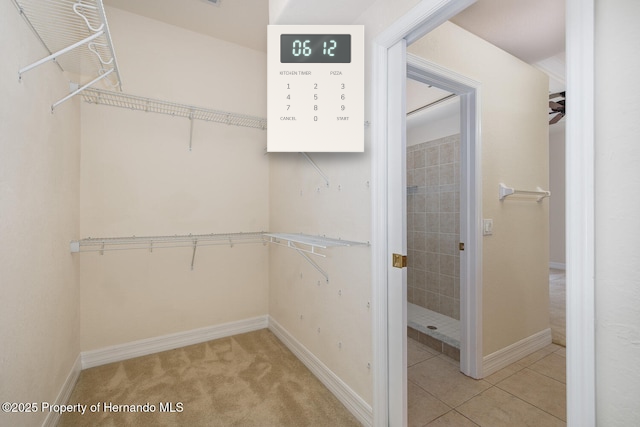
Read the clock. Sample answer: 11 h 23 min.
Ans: 6 h 12 min
